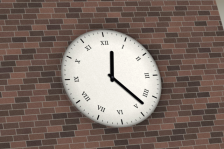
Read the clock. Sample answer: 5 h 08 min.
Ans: 12 h 23 min
